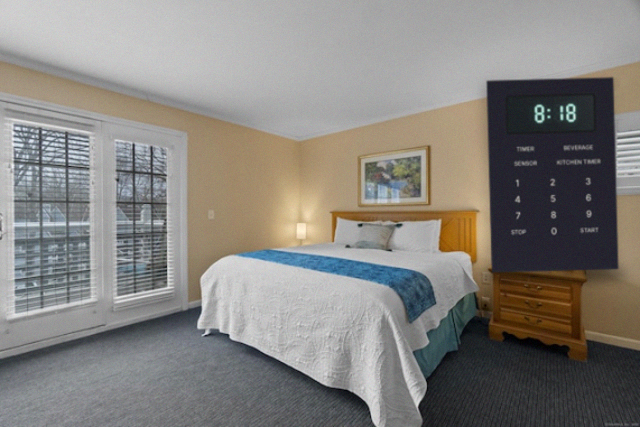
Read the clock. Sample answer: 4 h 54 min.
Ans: 8 h 18 min
